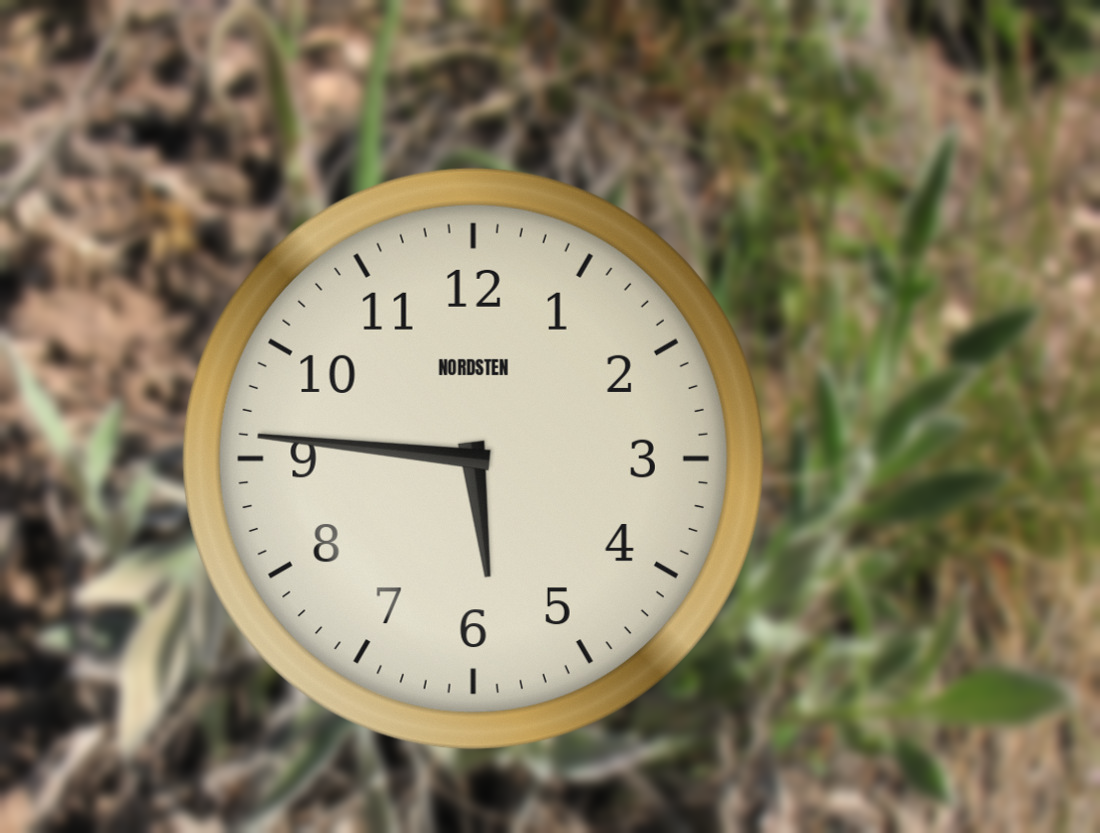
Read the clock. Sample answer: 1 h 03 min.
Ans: 5 h 46 min
